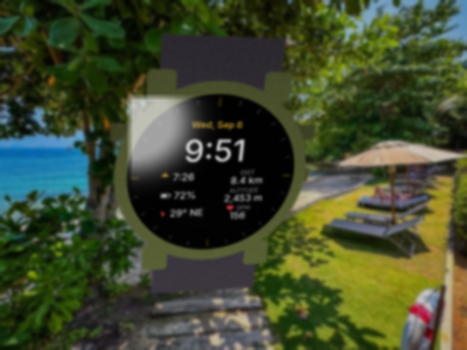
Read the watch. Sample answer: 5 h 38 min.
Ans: 9 h 51 min
